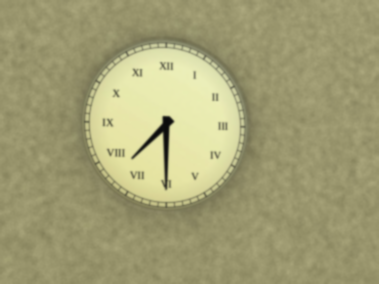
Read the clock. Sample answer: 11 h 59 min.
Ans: 7 h 30 min
